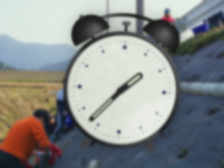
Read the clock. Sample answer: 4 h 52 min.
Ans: 1 h 37 min
